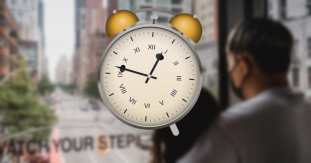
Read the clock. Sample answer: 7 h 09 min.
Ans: 12 h 47 min
